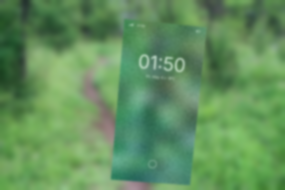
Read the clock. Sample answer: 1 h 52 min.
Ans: 1 h 50 min
